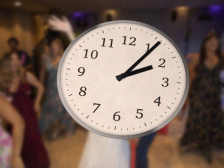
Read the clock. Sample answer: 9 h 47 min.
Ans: 2 h 06 min
